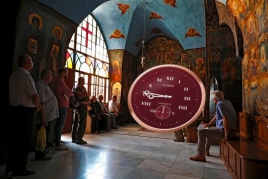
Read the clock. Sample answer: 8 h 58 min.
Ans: 8 h 46 min
